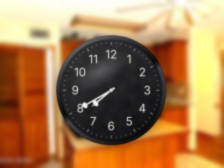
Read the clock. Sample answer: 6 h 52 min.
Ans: 7 h 40 min
